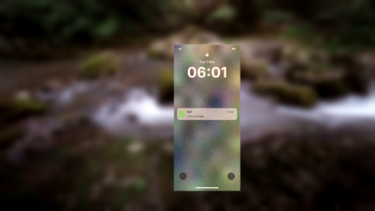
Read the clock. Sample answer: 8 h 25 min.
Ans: 6 h 01 min
